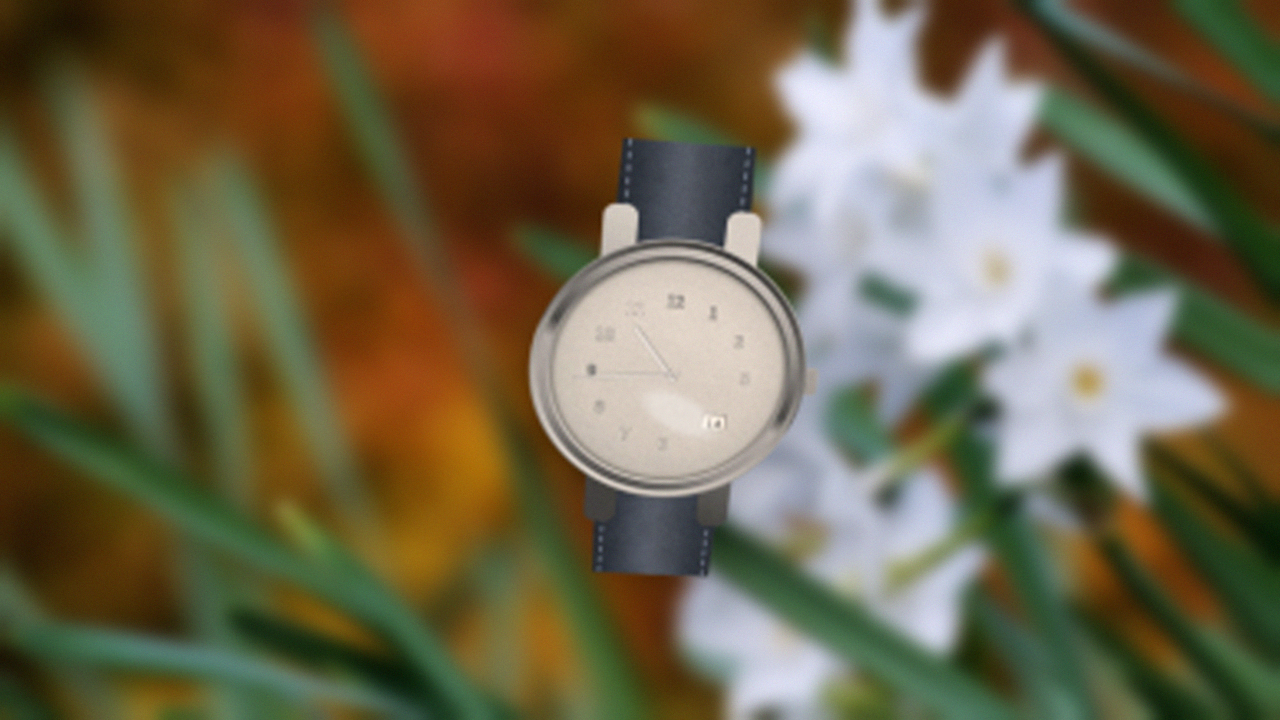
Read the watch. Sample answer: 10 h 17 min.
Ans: 10 h 44 min
